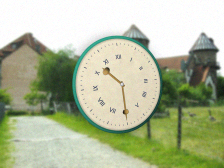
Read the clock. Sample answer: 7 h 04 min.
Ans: 10 h 30 min
